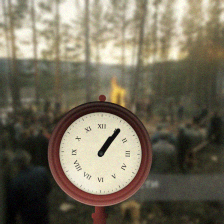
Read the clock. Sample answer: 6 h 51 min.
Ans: 1 h 06 min
